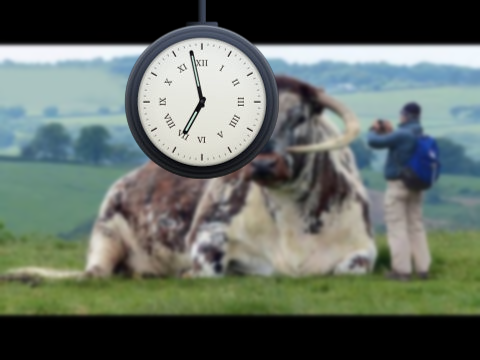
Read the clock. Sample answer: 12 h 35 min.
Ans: 6 h 58 min
